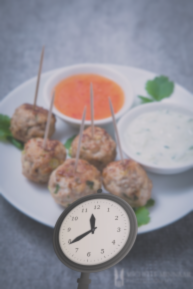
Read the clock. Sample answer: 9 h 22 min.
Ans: 11 h 39 min
